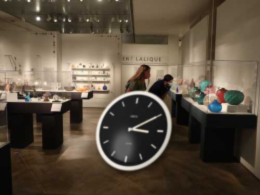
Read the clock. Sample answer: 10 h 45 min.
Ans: 3 h 10 min
